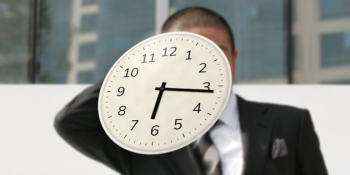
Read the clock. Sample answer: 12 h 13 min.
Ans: 6 h 16 min
